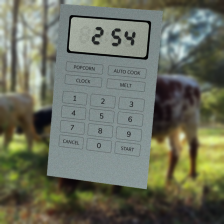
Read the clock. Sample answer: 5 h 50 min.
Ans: 2 h 54 min
